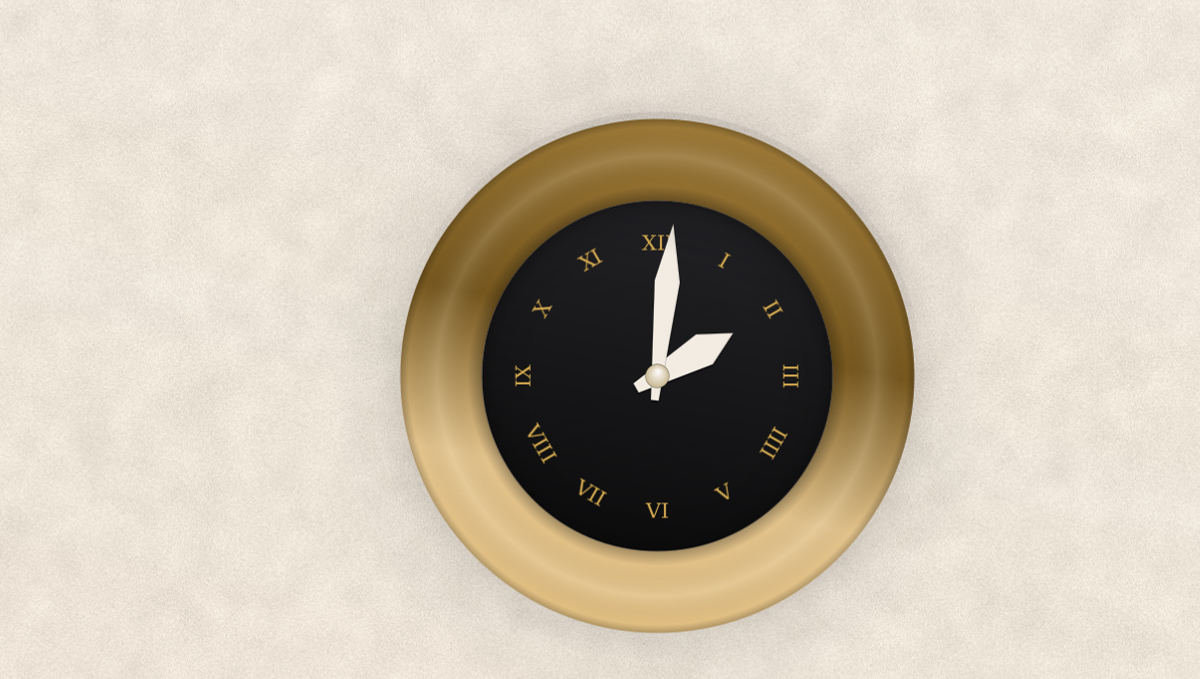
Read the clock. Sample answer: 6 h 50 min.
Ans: 2 h 01 min
